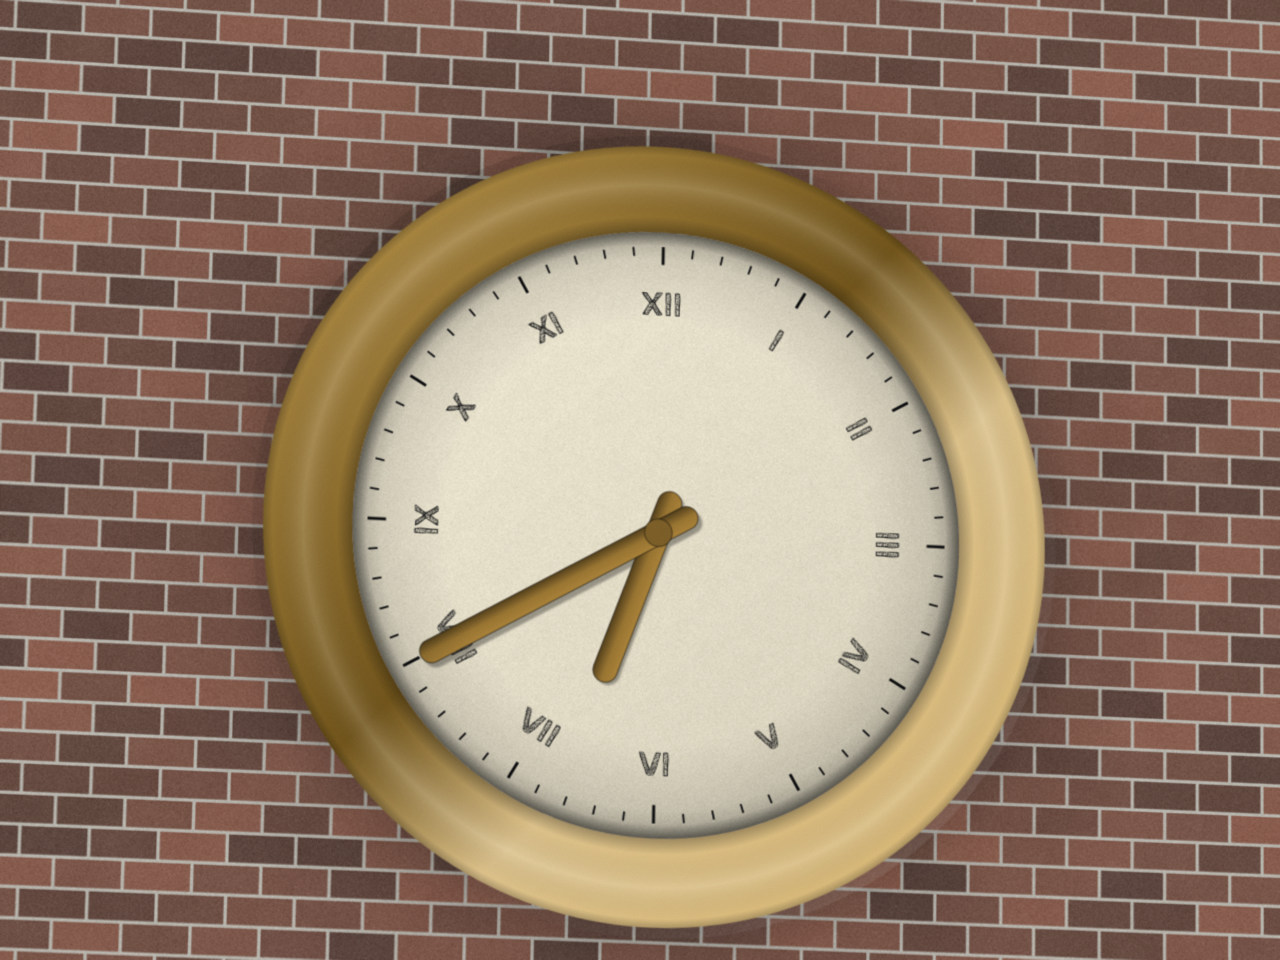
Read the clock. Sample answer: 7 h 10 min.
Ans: 6 h 40 min
